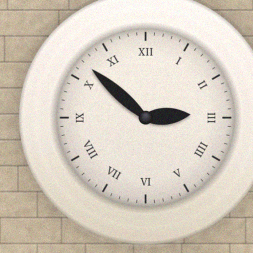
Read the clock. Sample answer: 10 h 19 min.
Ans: 2 h 52 min
